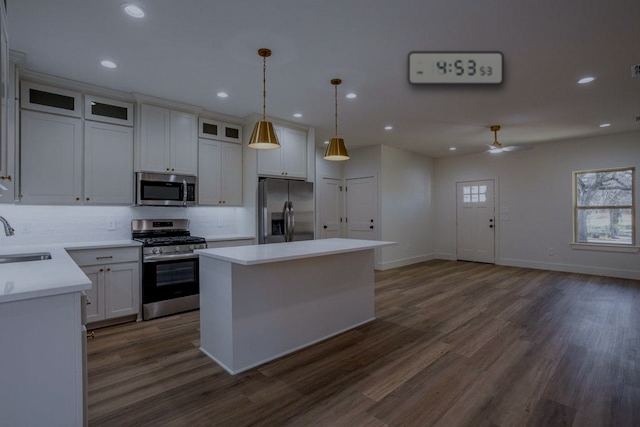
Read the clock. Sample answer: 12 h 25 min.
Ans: 4 h 53 min
